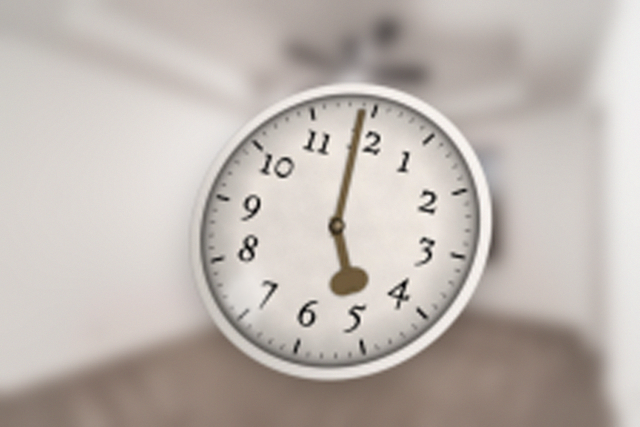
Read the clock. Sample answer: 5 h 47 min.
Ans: 4 h 59 min
